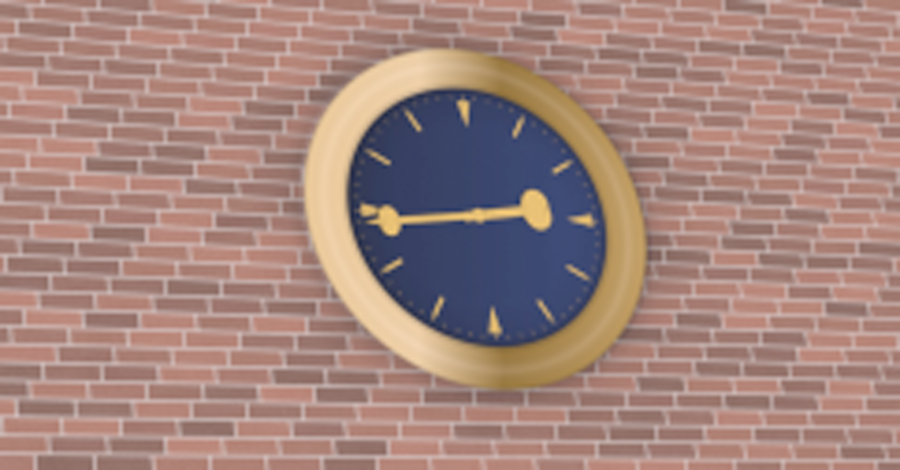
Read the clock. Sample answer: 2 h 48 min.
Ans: 2 h 44 min
